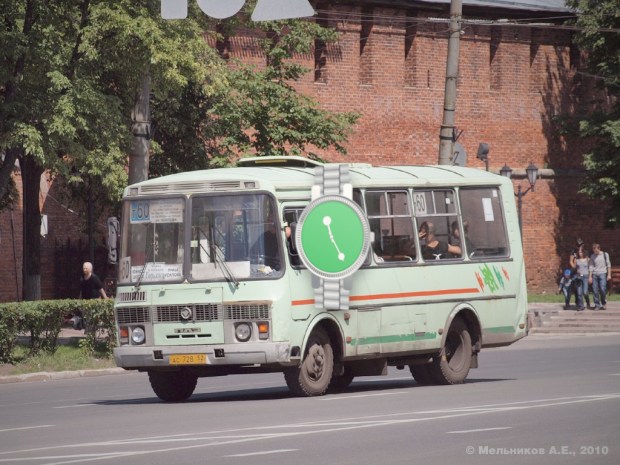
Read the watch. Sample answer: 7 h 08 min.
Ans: 11 h 25 min
